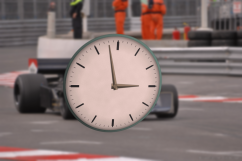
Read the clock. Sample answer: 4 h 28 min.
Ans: 2 h 58 min
